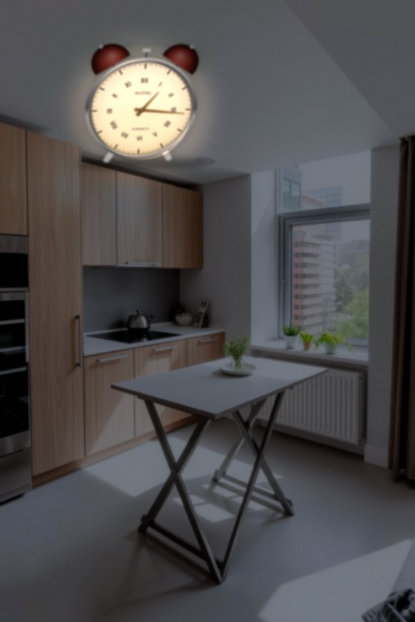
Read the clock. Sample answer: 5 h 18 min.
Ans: 1 h 16 min
